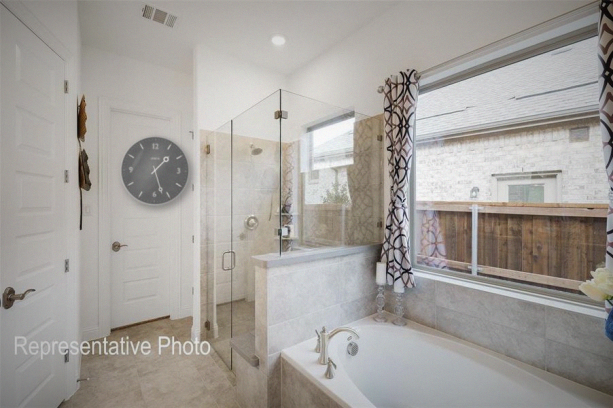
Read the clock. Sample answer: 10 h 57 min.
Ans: 1 h 27 min
